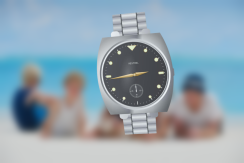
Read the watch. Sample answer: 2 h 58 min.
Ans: 2 h 44 min
